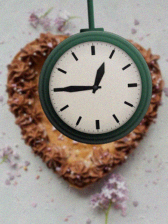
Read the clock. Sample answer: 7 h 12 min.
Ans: 12 h 45 min
